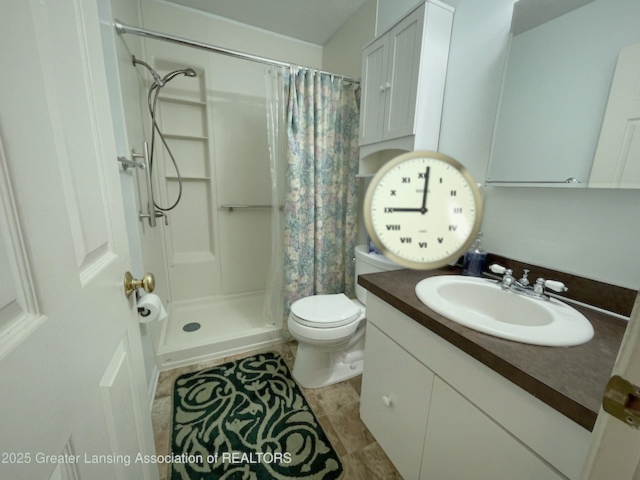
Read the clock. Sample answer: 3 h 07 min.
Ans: 9 h 01 min
